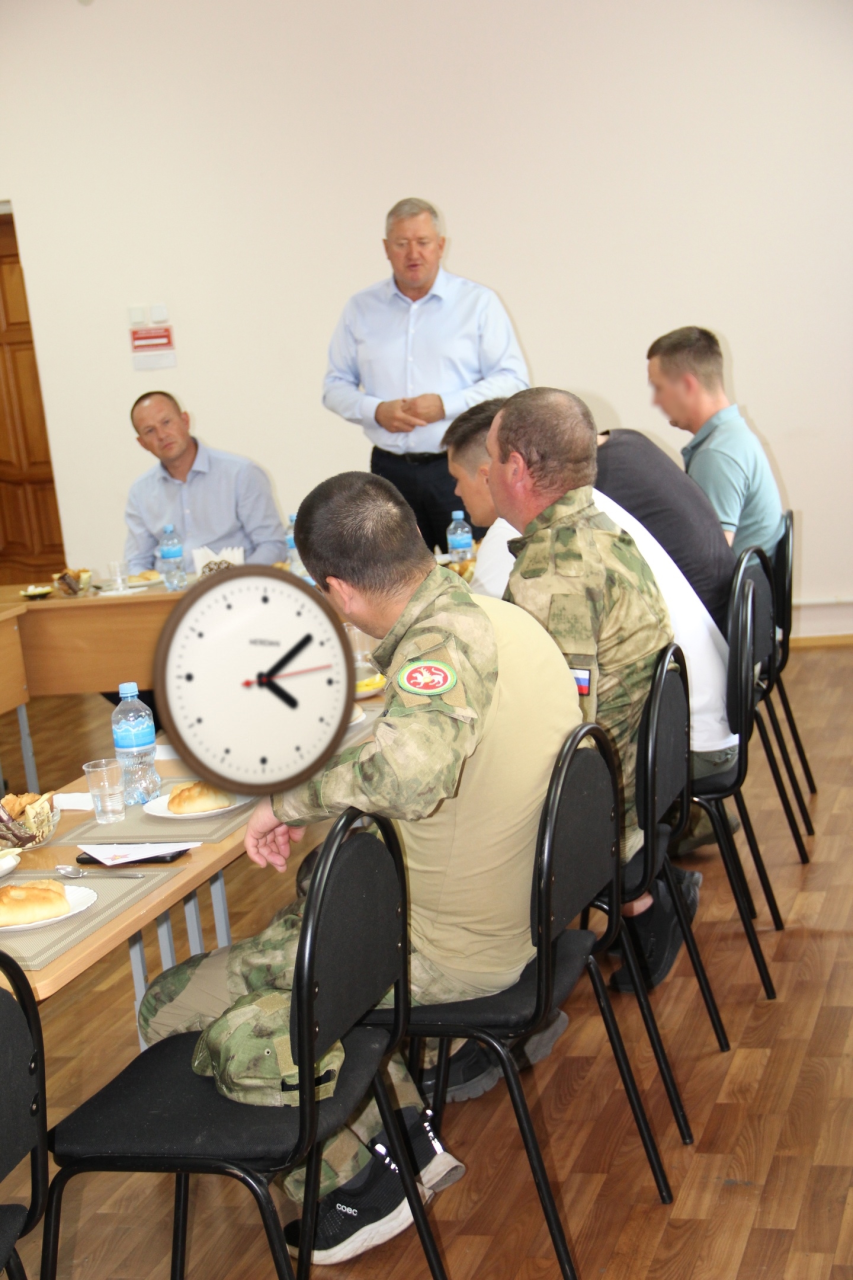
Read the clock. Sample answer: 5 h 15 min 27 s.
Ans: 4 h 08 min 13 s
